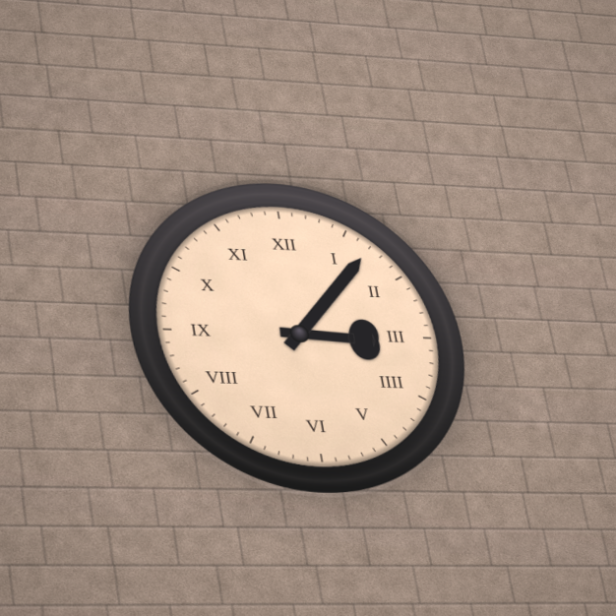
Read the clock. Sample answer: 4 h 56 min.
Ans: 3 h 07 min
